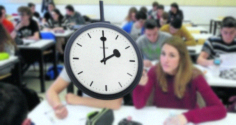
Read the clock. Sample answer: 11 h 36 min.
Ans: 2 h 00 min
